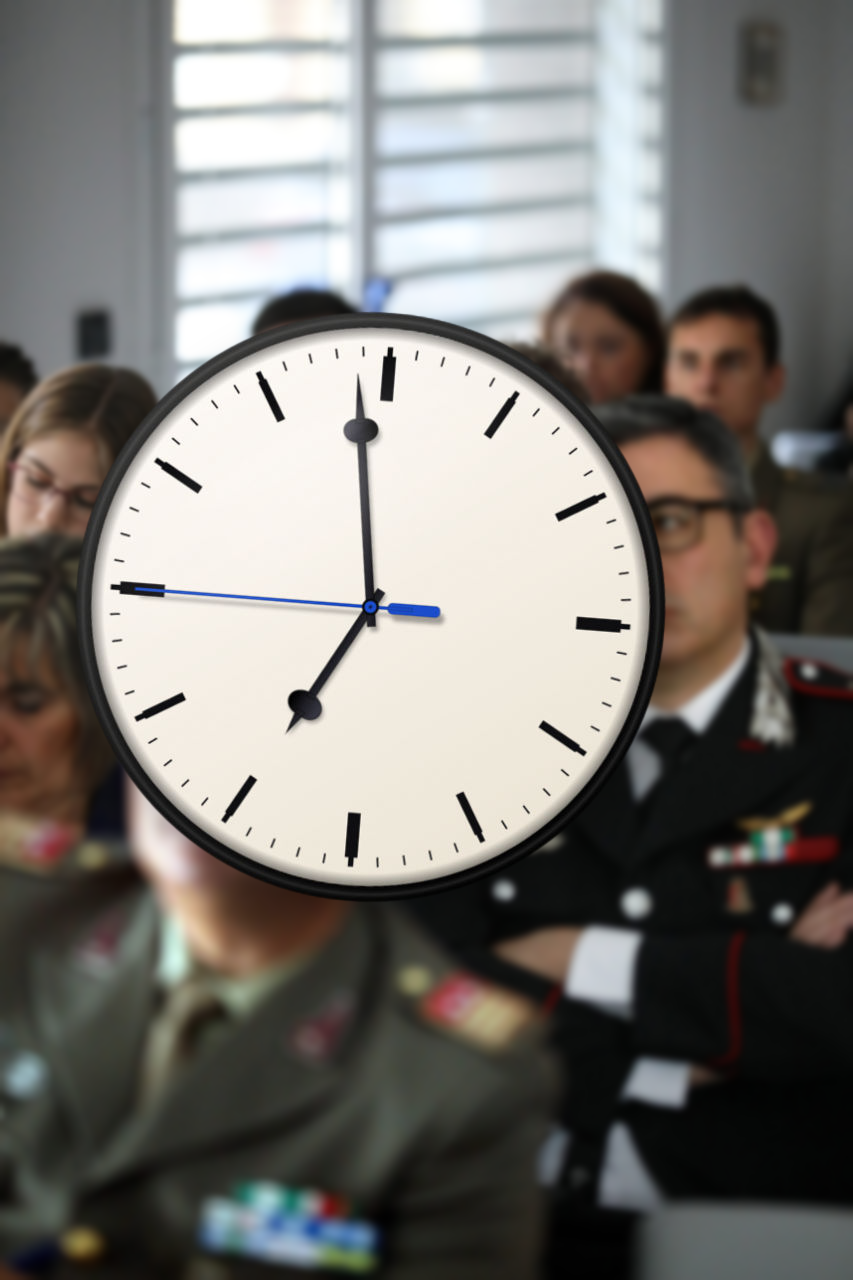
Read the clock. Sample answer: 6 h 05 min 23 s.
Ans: 6 h 58 min 45 s
